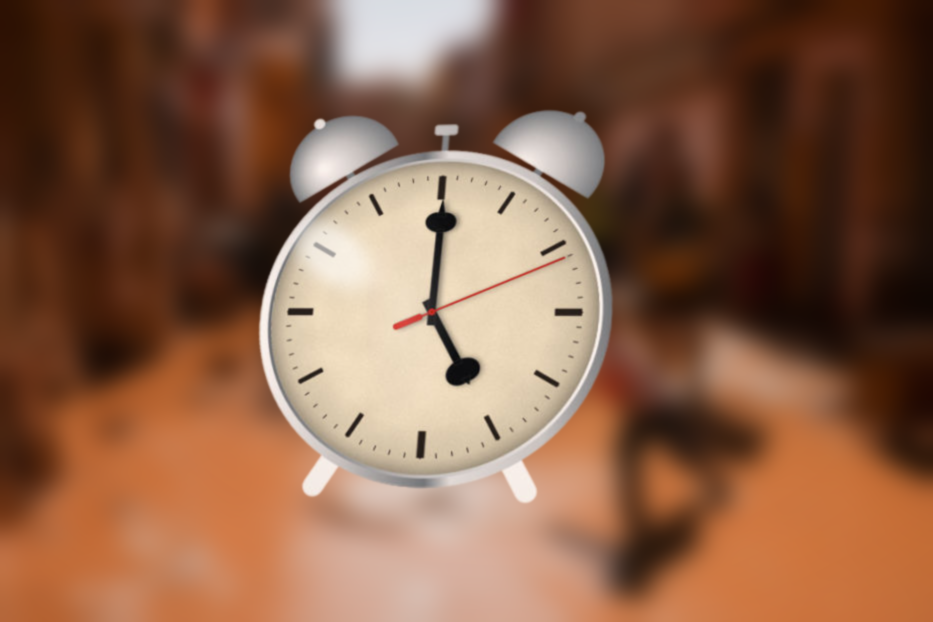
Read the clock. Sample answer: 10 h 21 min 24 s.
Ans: 5 h 00 min 11 s
